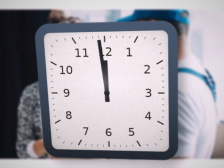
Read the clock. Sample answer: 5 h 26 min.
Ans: 11 h 59 min
